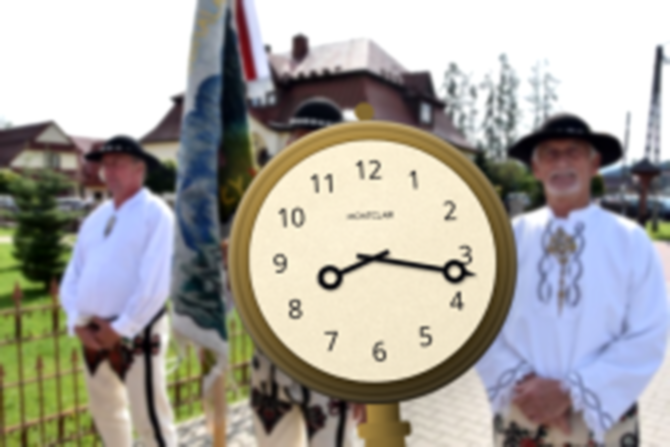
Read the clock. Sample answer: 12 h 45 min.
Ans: 8 h 17 min
